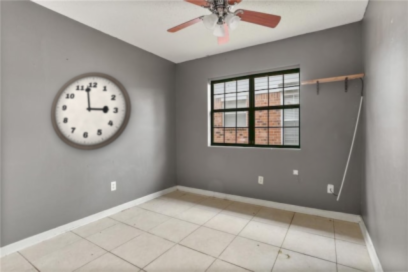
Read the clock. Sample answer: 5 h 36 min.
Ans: 2 h 58 min
